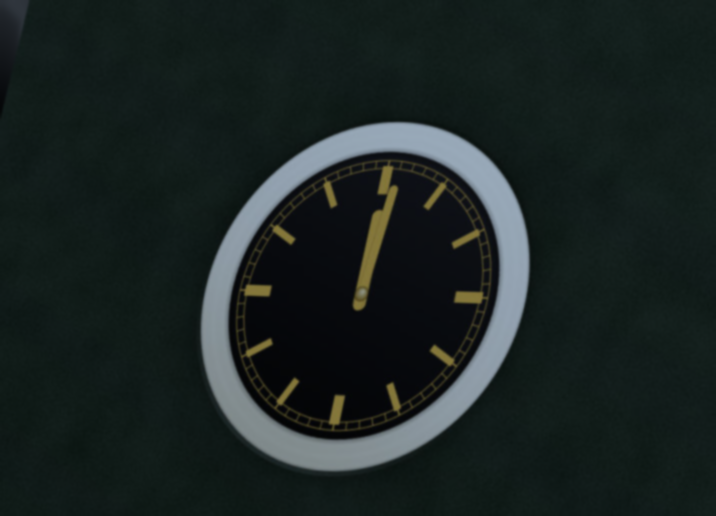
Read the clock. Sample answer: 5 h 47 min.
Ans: 12 h 01 min
